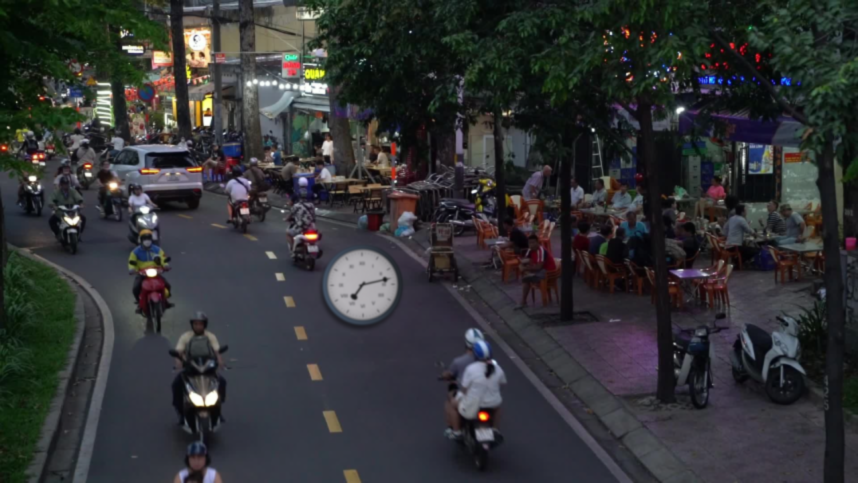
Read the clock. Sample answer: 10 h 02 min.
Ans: 7 h 13 min
